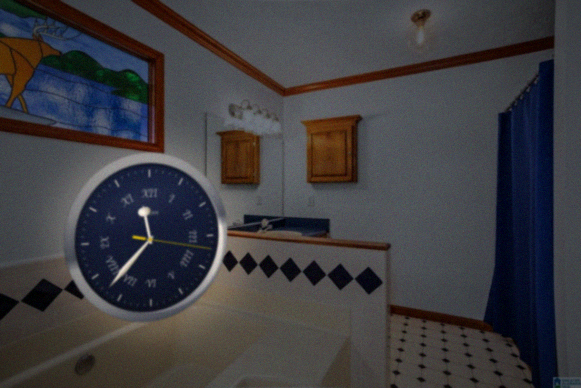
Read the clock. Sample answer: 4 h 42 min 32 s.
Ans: 11 h 37 min 17 s
